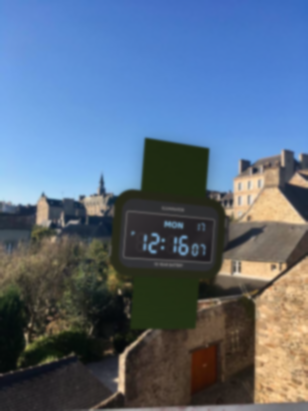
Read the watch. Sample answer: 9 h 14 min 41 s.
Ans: 12 h 16 min 07 s
